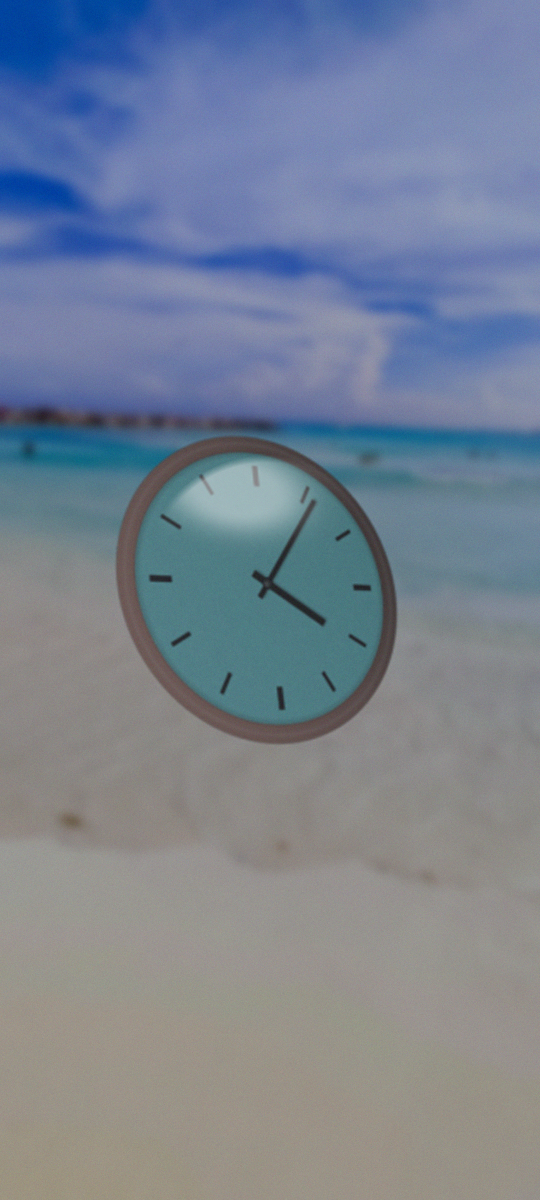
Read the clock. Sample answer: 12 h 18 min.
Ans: 4 h 06 min
